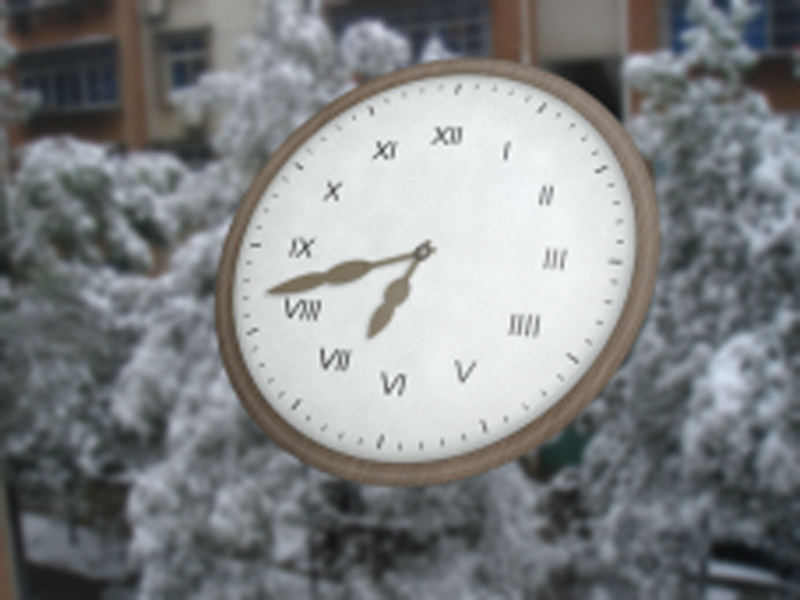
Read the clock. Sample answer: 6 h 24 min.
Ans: 6 h 42 min
